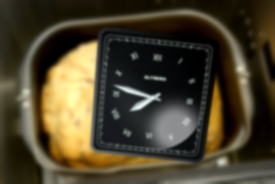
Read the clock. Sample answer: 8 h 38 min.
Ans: 7 h 47 min
